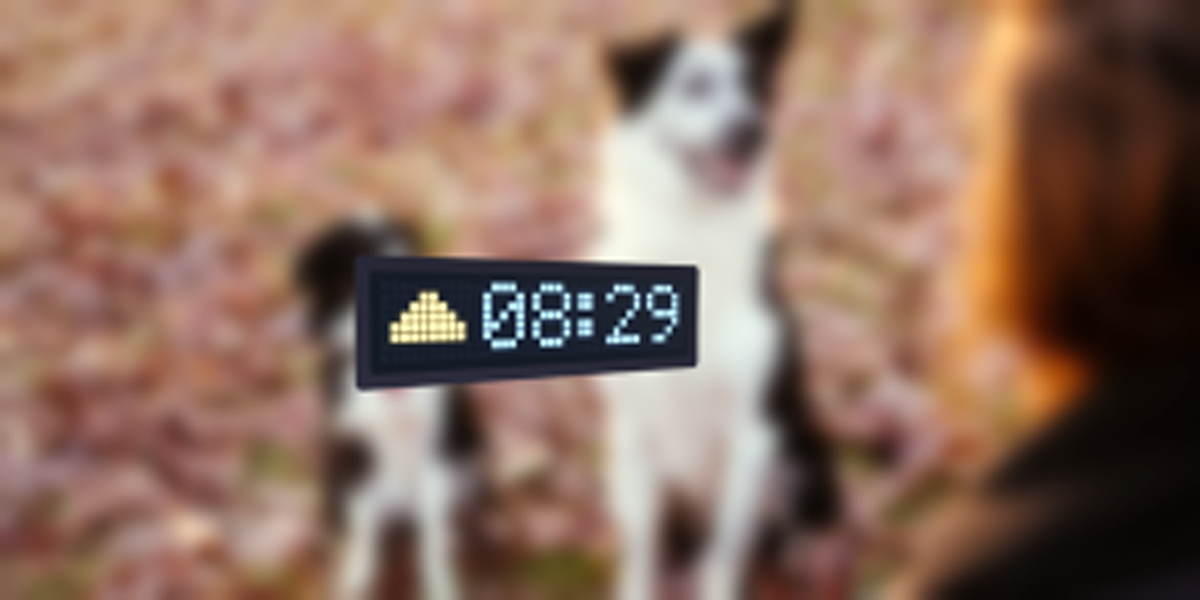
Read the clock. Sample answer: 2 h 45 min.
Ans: 8 h 29 min
